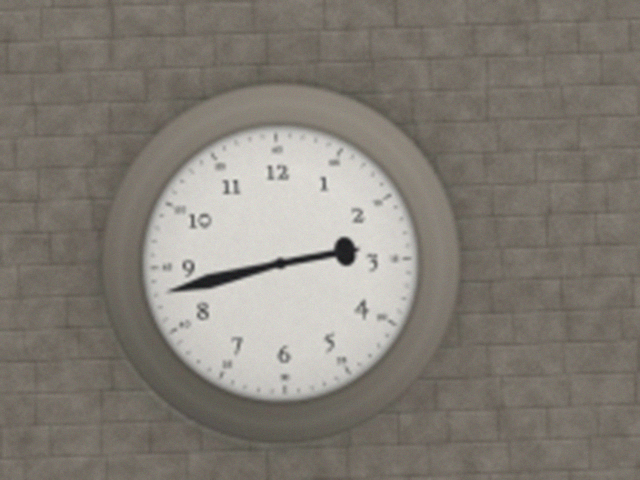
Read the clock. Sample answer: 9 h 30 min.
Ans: 2 h 43 min
